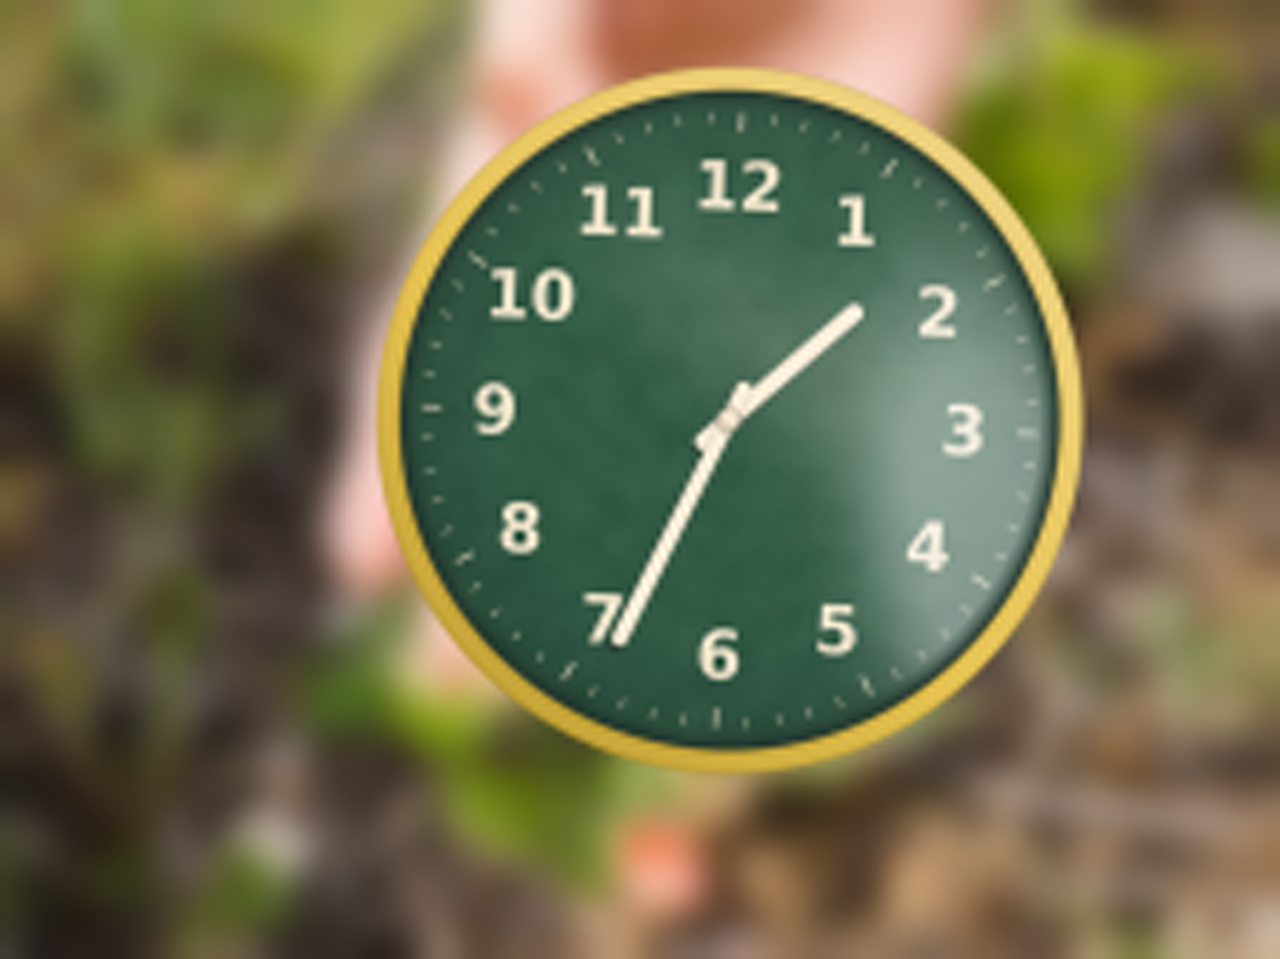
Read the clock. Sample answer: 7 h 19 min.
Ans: 1 h 34 min
